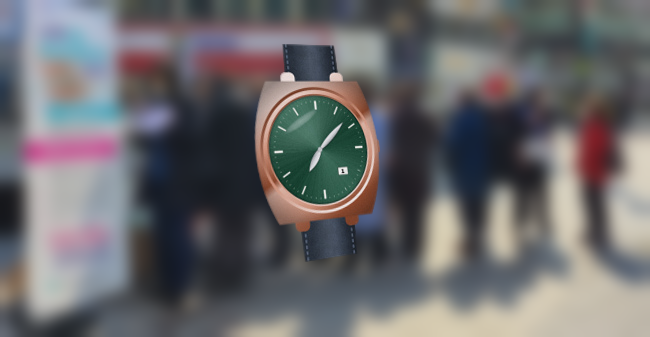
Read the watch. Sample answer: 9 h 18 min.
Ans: 7 h 08 min
